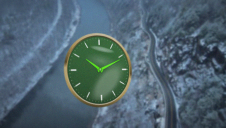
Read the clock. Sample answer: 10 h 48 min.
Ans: 10 h 11 min
